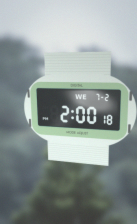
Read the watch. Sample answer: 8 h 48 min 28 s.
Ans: 2 h 00 min 18 s
